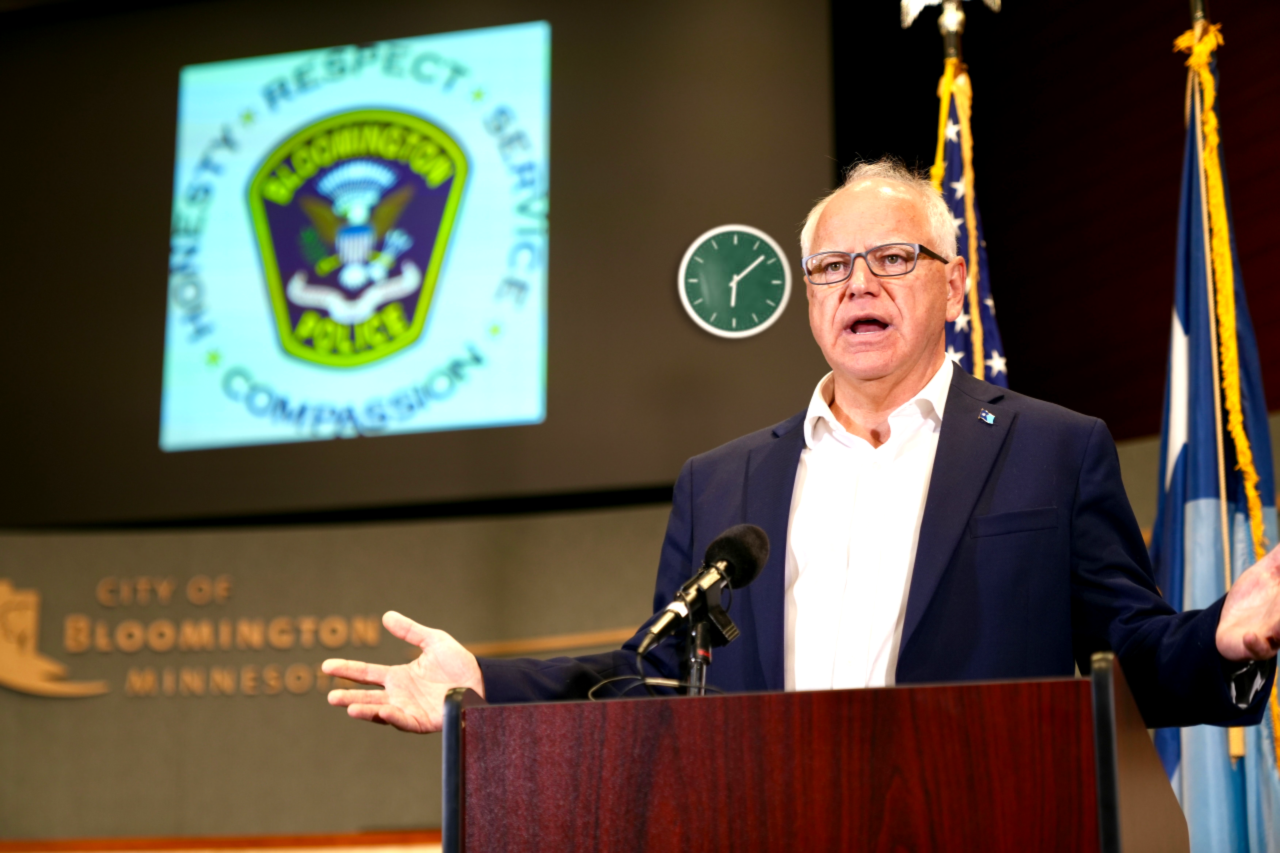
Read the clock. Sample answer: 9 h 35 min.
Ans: 6 h 08 min
